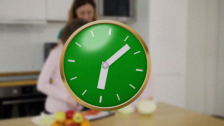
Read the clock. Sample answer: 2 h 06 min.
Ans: 6 h 07 min
